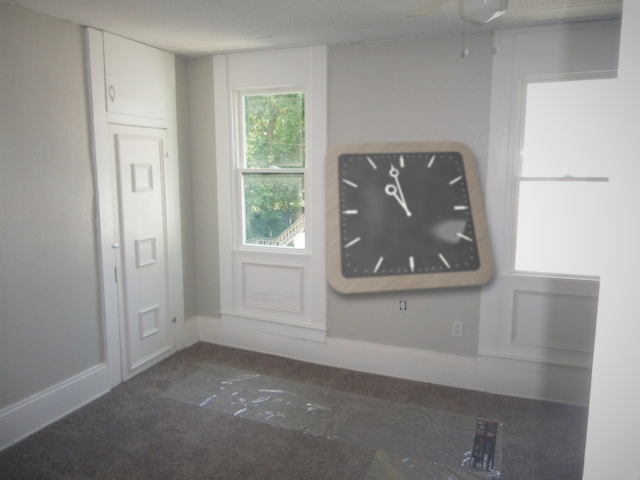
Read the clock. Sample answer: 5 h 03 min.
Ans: 10 h 58 min
